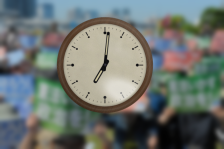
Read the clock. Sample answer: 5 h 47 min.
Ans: 7 h 01 min
